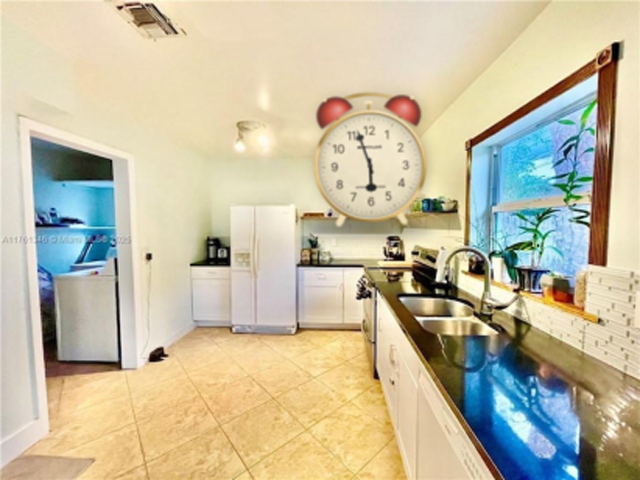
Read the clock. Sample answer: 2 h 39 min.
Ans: 5 h 57 min
